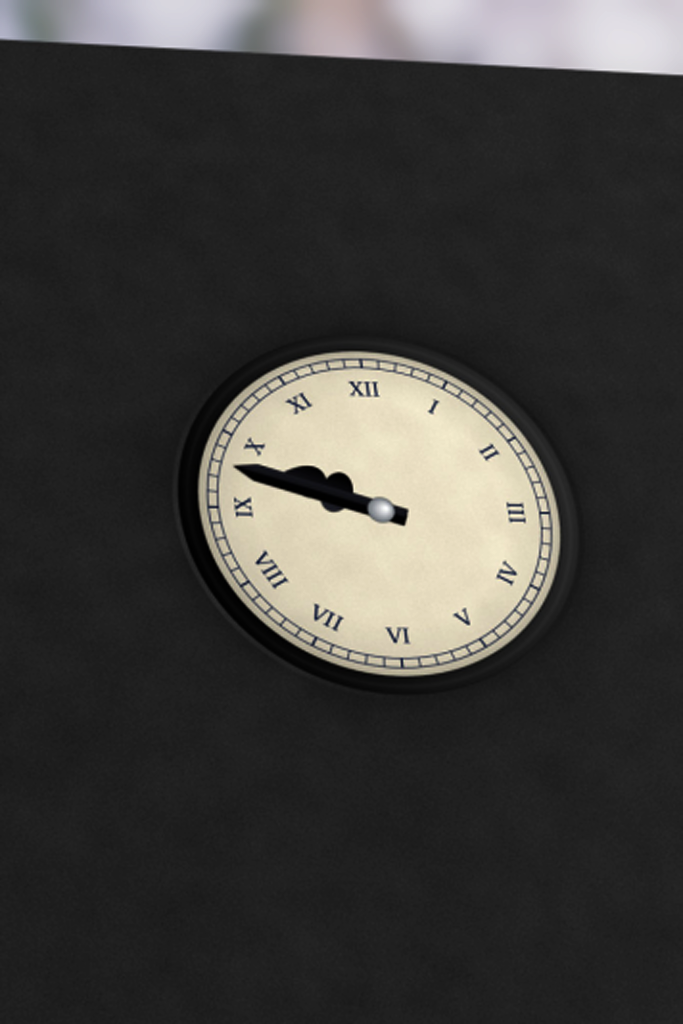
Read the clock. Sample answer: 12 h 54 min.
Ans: 9 h 48 min
